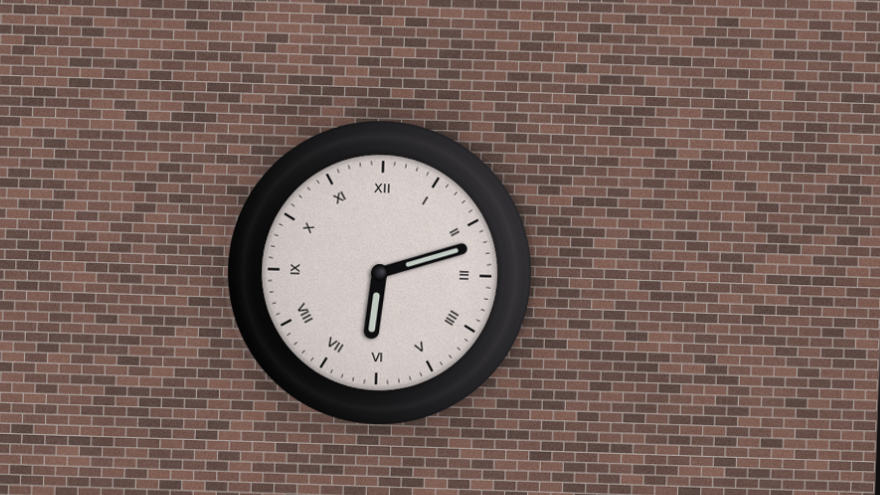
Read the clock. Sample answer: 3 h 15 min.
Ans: 6 h 12 min
